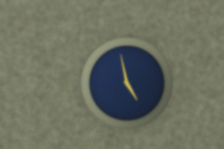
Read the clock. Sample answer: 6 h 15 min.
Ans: 4 h 58 min
